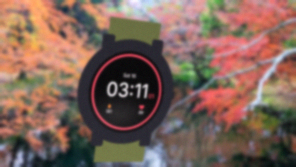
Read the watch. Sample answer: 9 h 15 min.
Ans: 3 h 11 min
